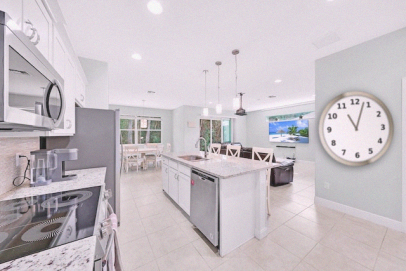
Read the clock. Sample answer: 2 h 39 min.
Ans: 11 h 03 min
